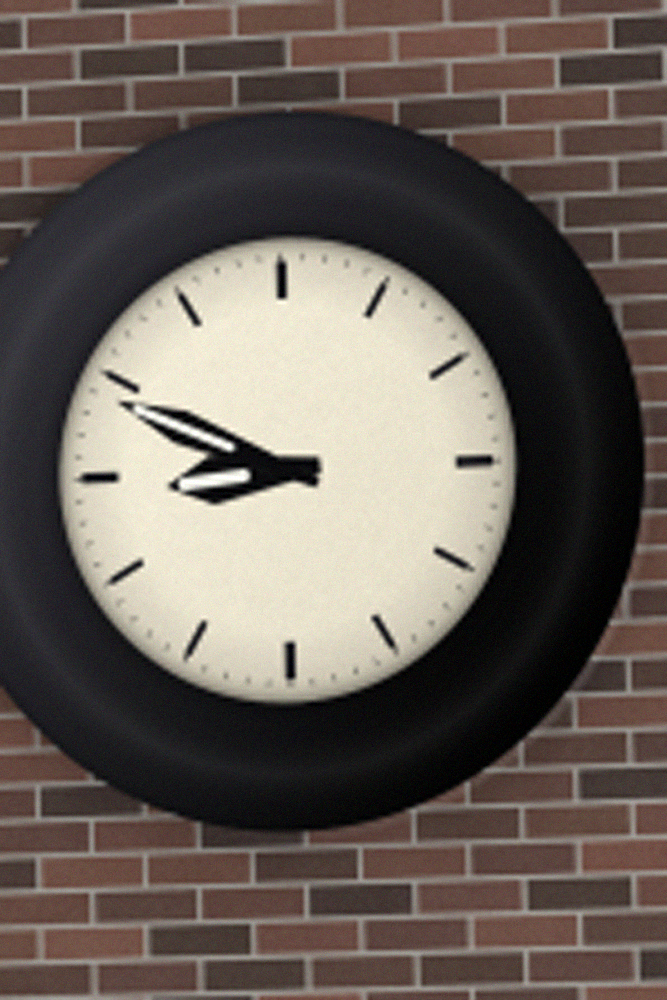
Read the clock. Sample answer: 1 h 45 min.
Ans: 8 h 49 min
